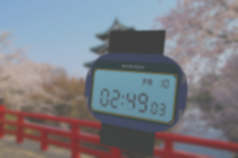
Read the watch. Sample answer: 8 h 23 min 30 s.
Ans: 2 h 49 min 03 s
